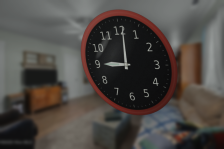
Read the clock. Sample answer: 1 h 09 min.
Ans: 9 h 01 min
